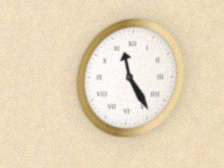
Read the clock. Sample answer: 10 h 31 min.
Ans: 11 h 24 min
